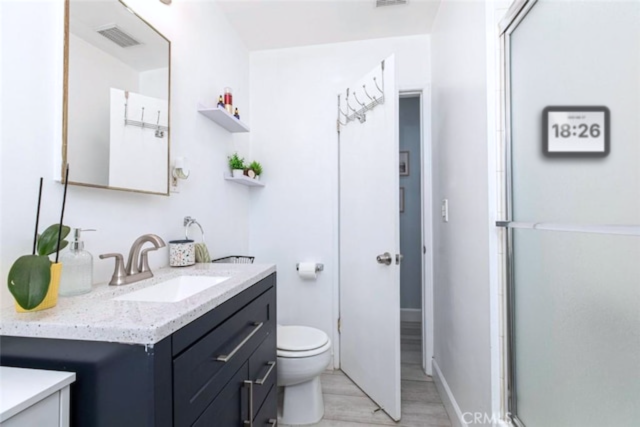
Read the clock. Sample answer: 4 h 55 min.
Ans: 18 h 26 min
